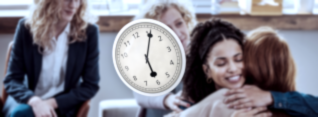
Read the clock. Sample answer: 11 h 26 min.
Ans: 6 h 06 min
